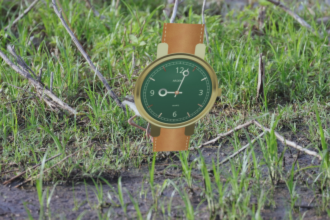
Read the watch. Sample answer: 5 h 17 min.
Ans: 9 h 03 min
